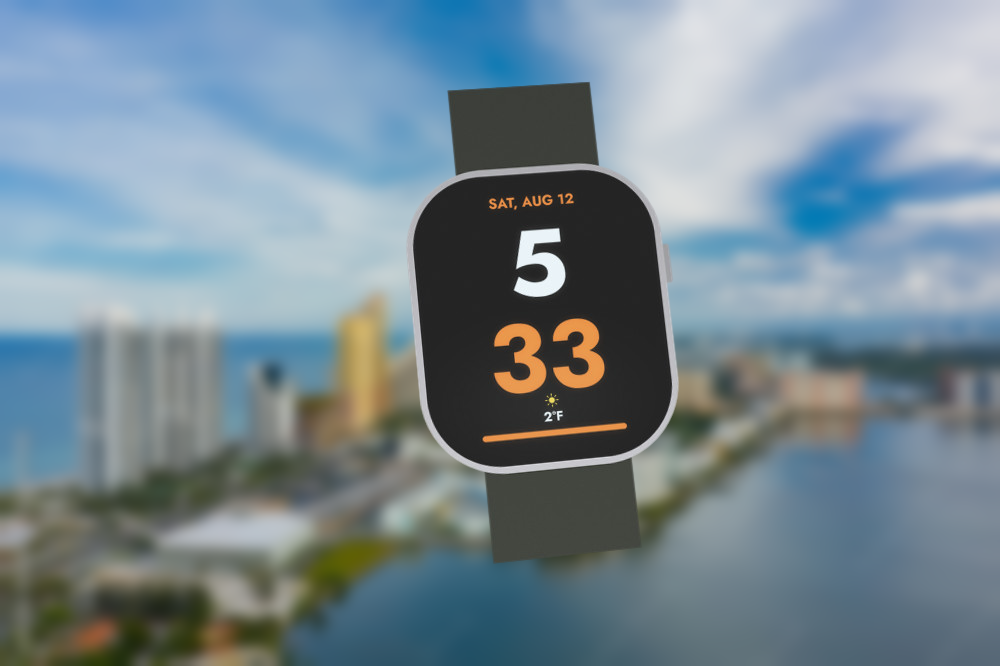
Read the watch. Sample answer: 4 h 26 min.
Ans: 5 h 33 min
